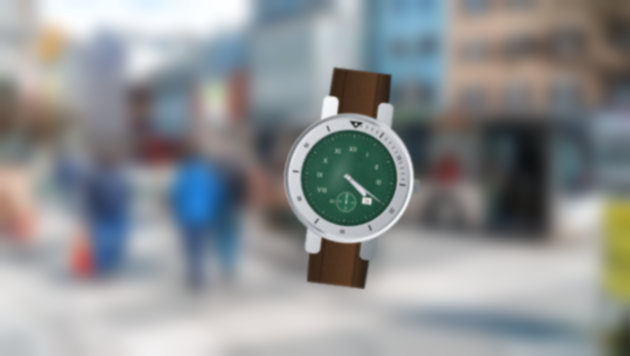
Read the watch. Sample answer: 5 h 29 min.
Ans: 4 h 20 min
